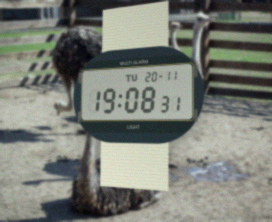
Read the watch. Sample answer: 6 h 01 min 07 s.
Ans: 19 h 08 min 31 s
